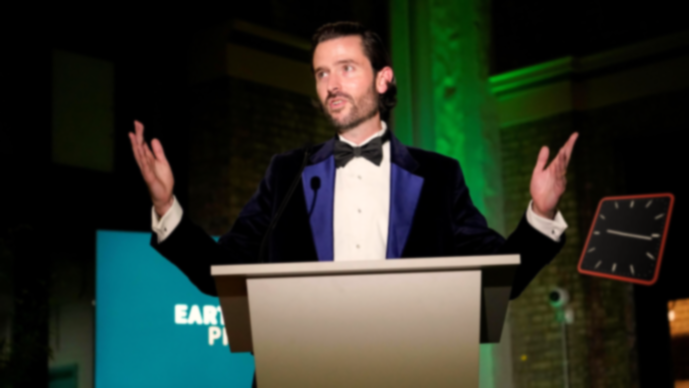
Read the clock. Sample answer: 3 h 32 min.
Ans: 9 h 16 min
